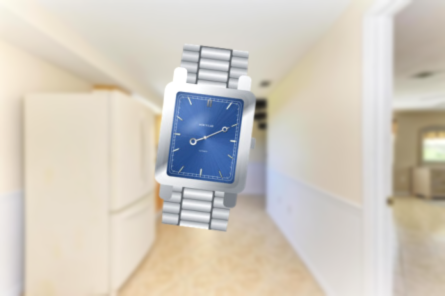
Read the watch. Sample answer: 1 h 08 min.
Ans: 8 h 10 min
